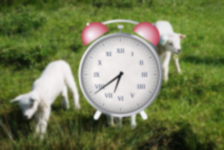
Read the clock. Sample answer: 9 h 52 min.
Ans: 6 h 39 min
